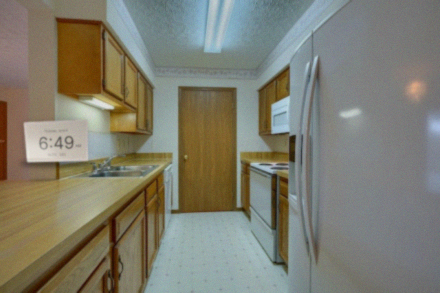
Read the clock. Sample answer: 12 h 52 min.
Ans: 6 h 49 min
